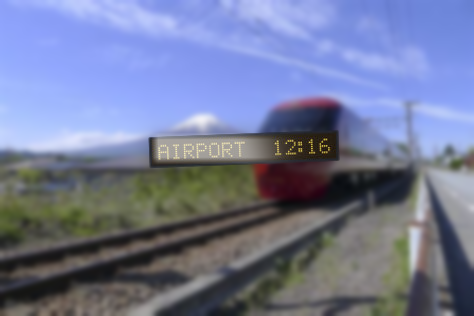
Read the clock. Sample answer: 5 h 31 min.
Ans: 12 h 16 min
